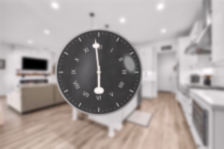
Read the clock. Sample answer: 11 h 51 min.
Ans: 5 h 59 min
